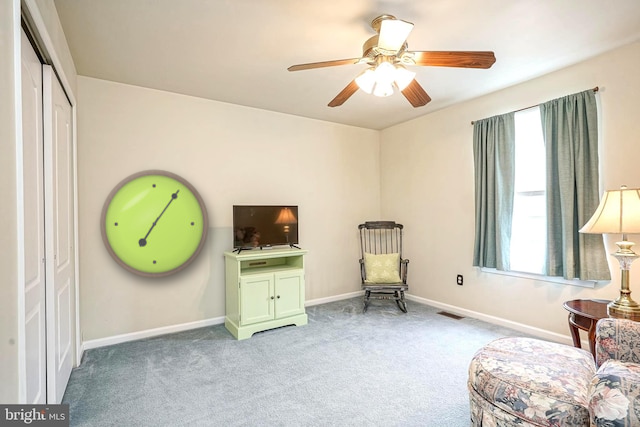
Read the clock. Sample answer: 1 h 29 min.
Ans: 7 h 06 min
